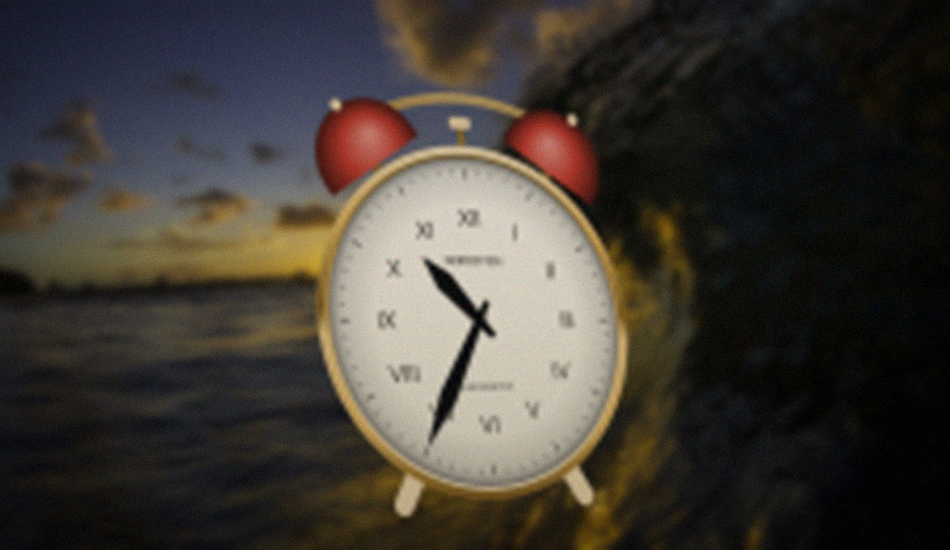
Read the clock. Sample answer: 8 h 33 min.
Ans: 10 h 35 min
